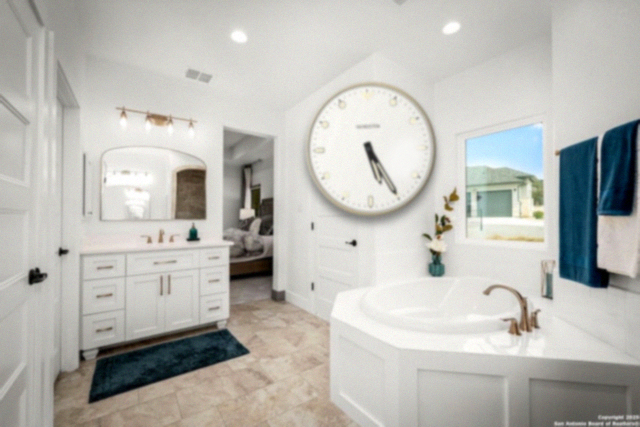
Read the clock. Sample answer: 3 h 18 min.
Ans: 5 h 25 min
